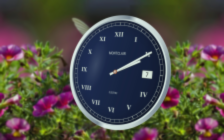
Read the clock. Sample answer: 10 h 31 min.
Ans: 2 h 10 min
